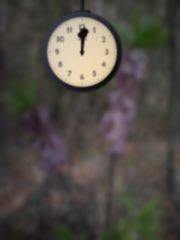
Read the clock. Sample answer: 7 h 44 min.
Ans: 12 h 01 min
